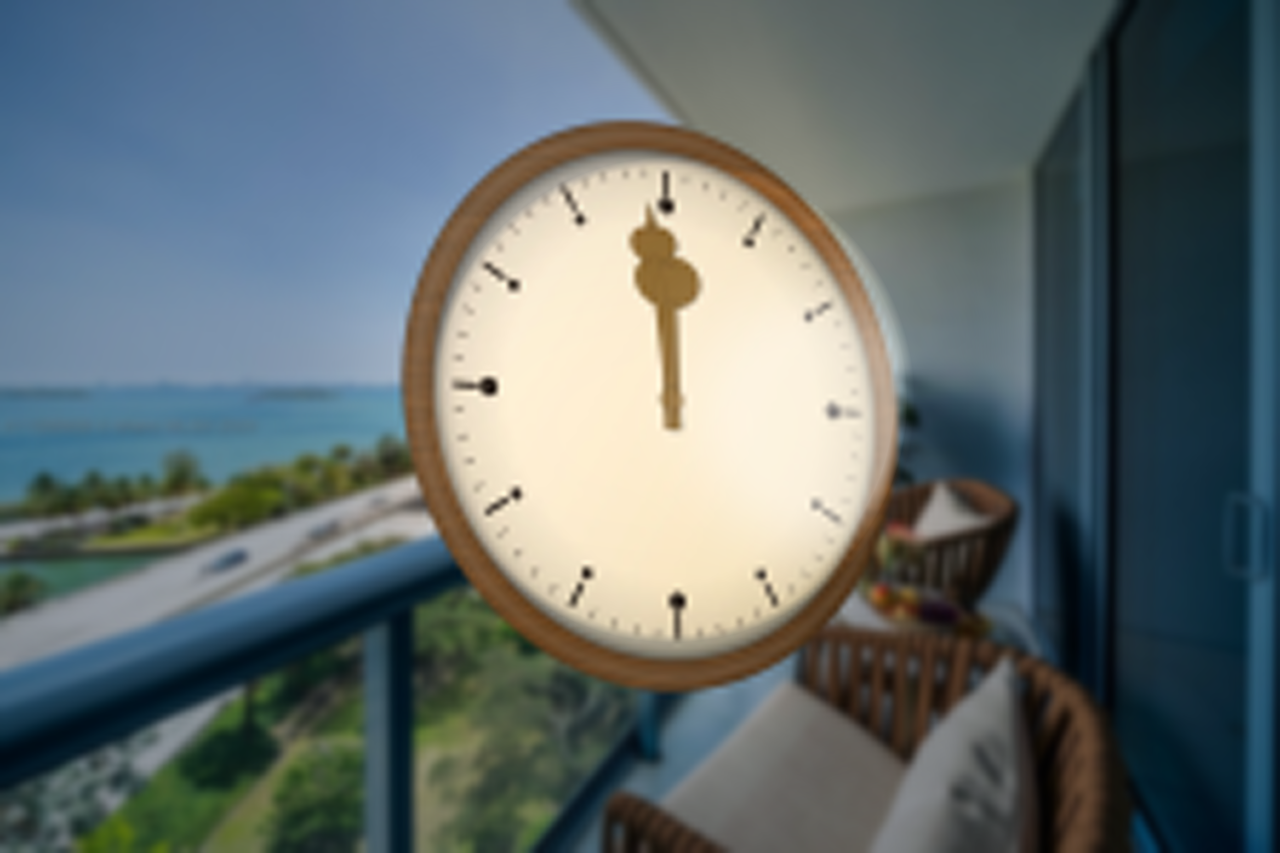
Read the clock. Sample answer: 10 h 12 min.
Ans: 11 h 59 min
